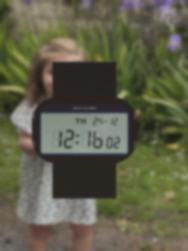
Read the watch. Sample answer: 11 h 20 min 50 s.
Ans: 12 h 16 min 02 s
